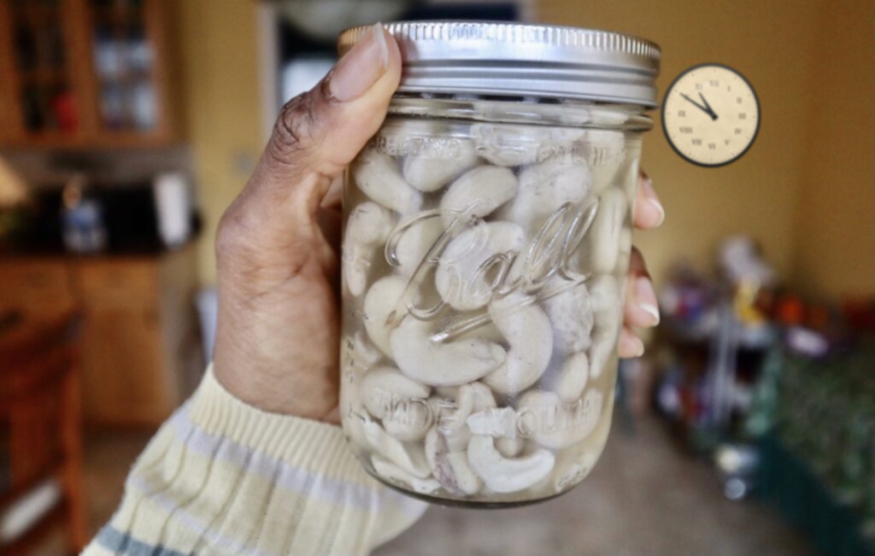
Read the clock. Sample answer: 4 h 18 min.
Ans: 10 h 50 min
